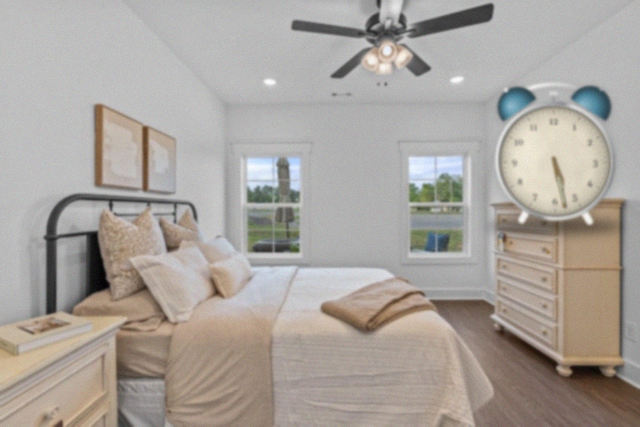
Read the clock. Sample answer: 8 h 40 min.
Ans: 5 h 28 min
